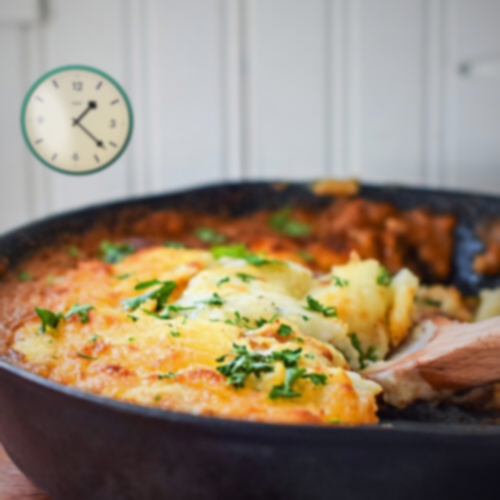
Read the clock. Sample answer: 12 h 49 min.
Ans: 1 h 22 min
